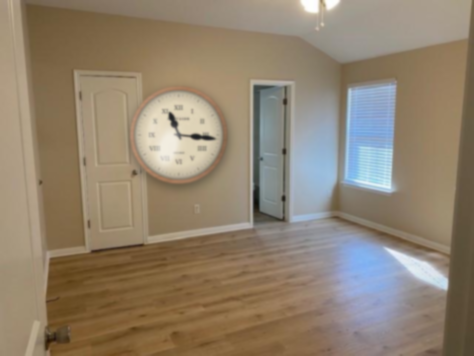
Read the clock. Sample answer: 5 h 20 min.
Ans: 11 h 16 min
